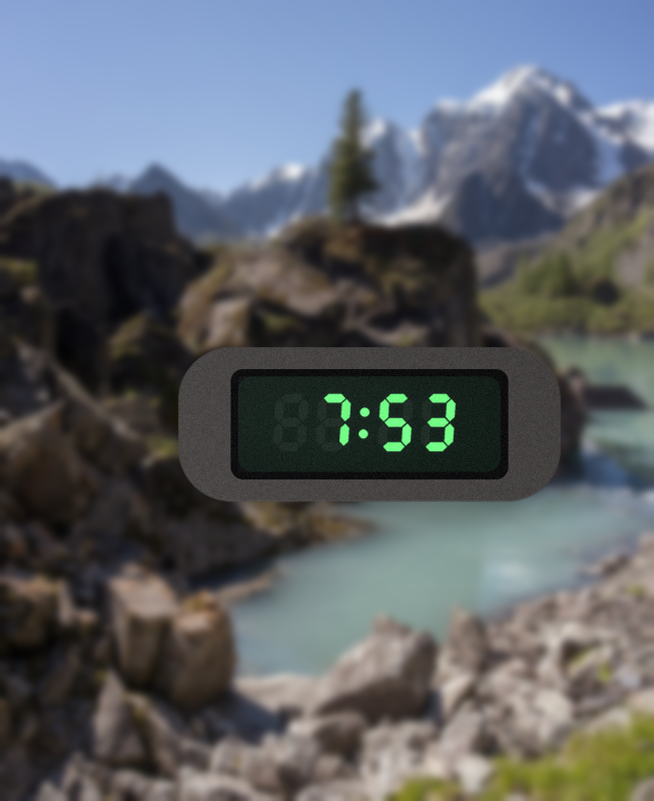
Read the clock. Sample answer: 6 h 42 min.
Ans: 7 h 53 min
